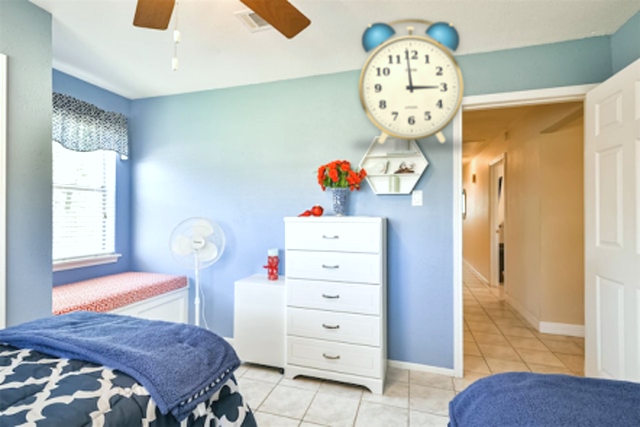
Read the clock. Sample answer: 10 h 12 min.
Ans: 2 h 59 min
